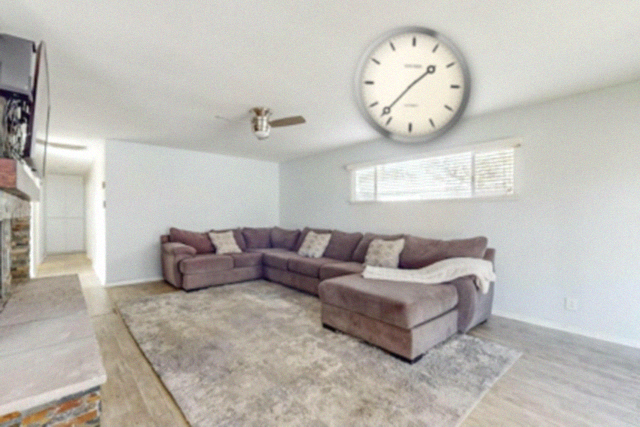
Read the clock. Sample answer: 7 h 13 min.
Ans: 1 h 37 min
